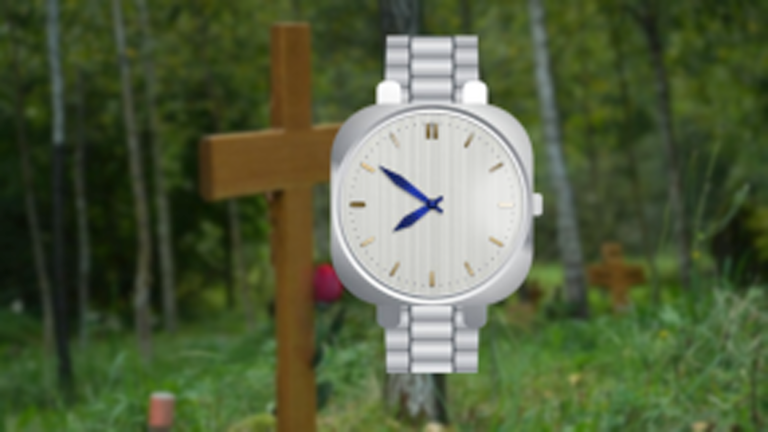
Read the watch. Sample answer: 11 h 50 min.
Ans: 7 h 51 min
